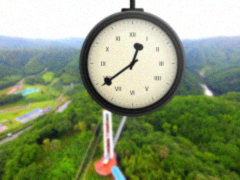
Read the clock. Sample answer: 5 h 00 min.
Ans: 12 h 39 min
